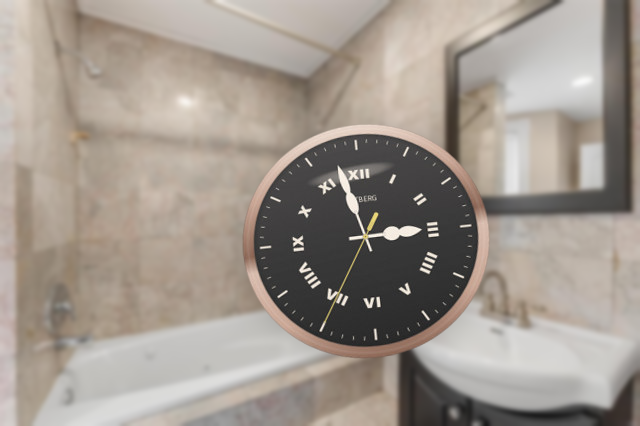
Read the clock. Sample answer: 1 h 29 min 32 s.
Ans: 2 h 57 min 35 s
